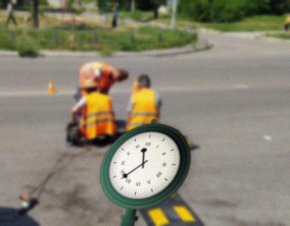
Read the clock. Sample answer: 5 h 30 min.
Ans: 11 h 38 min
